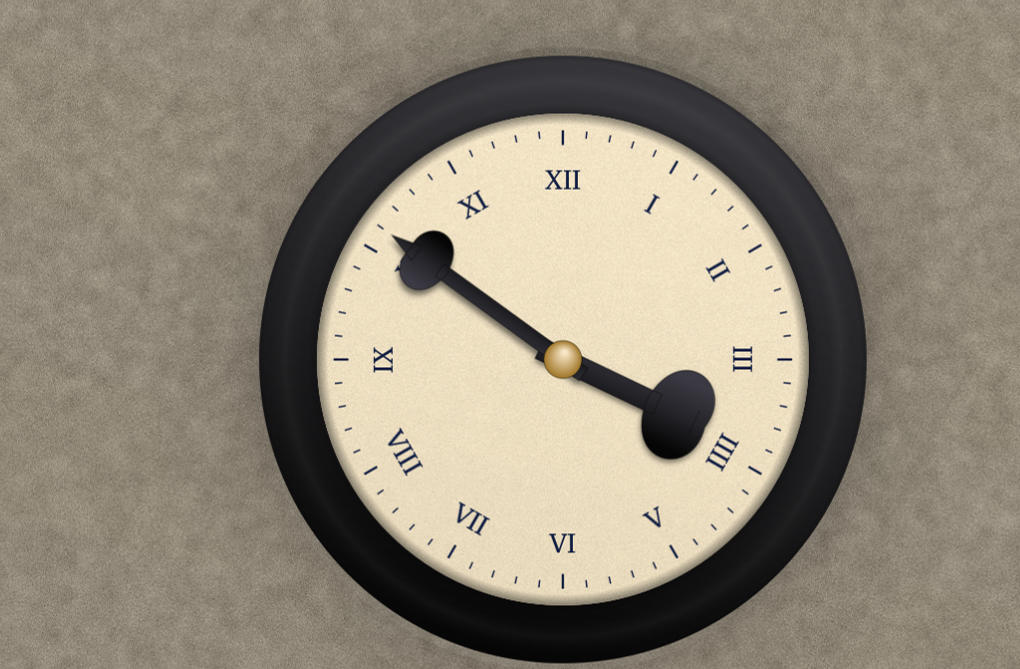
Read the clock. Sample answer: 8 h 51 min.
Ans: 3 h 51 min
